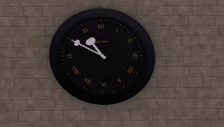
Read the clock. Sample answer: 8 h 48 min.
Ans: 10 h 50 min
